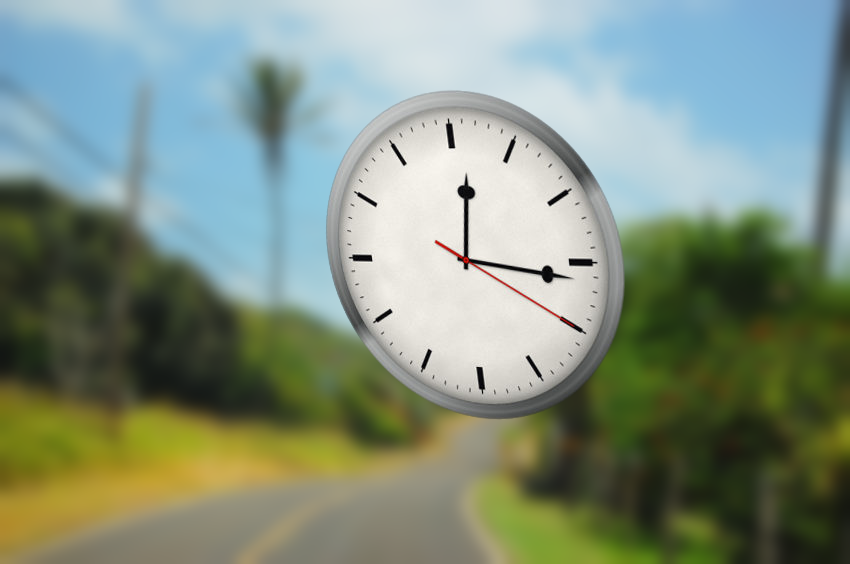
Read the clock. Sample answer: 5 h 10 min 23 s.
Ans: 12 h 16 min 20 s
